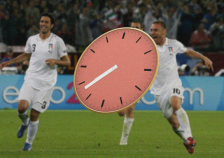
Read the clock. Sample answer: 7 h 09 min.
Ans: 7 h 38 min
